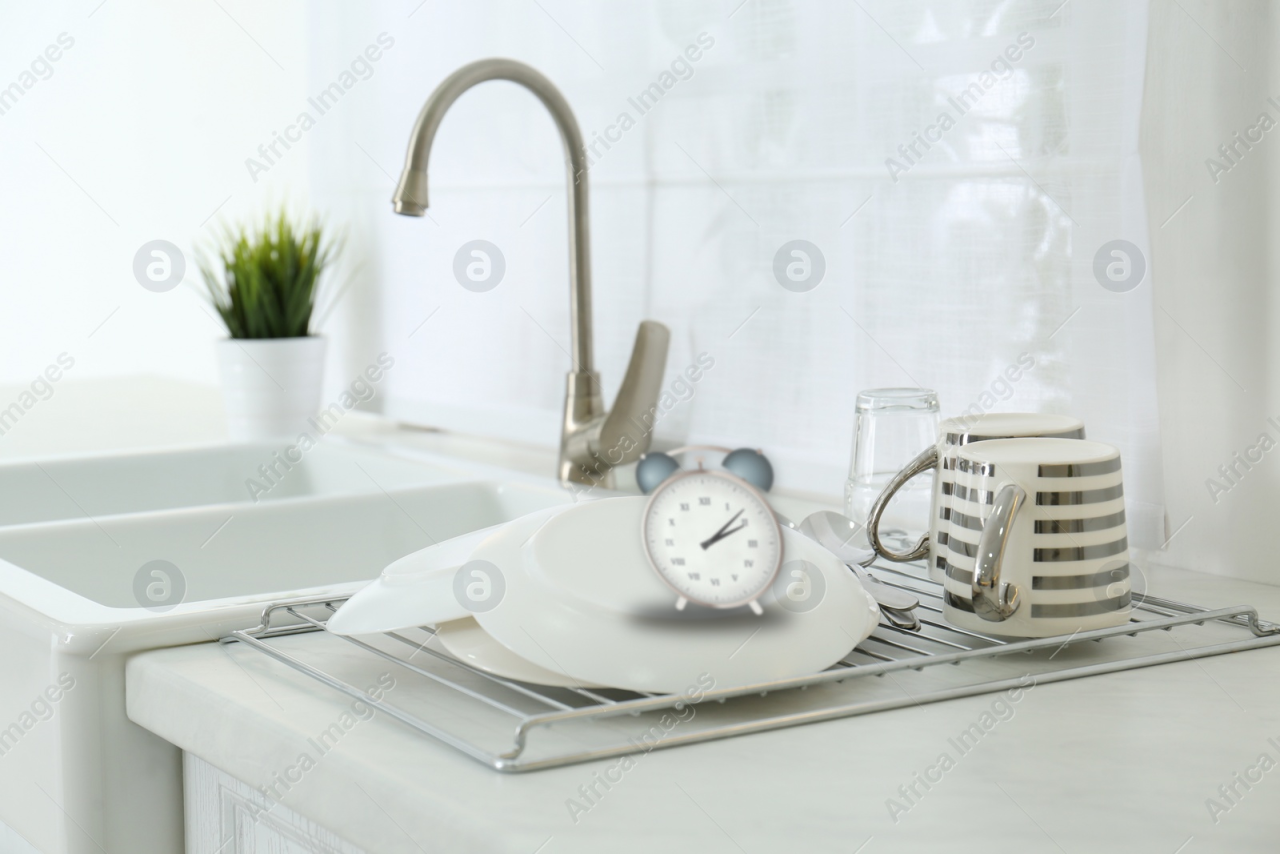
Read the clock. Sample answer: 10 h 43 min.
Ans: 2 h 08 min
